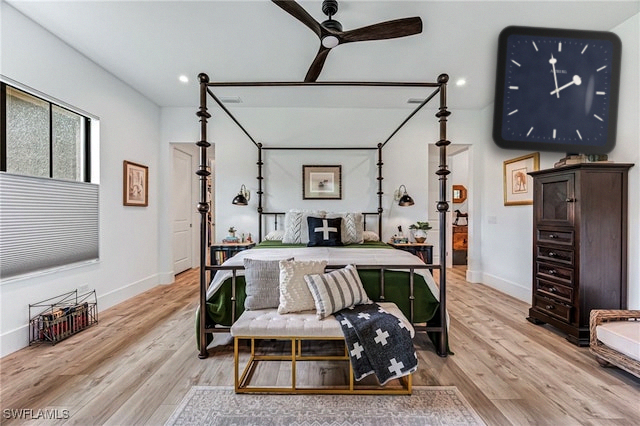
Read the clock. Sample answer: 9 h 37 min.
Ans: 1 h 58 min
